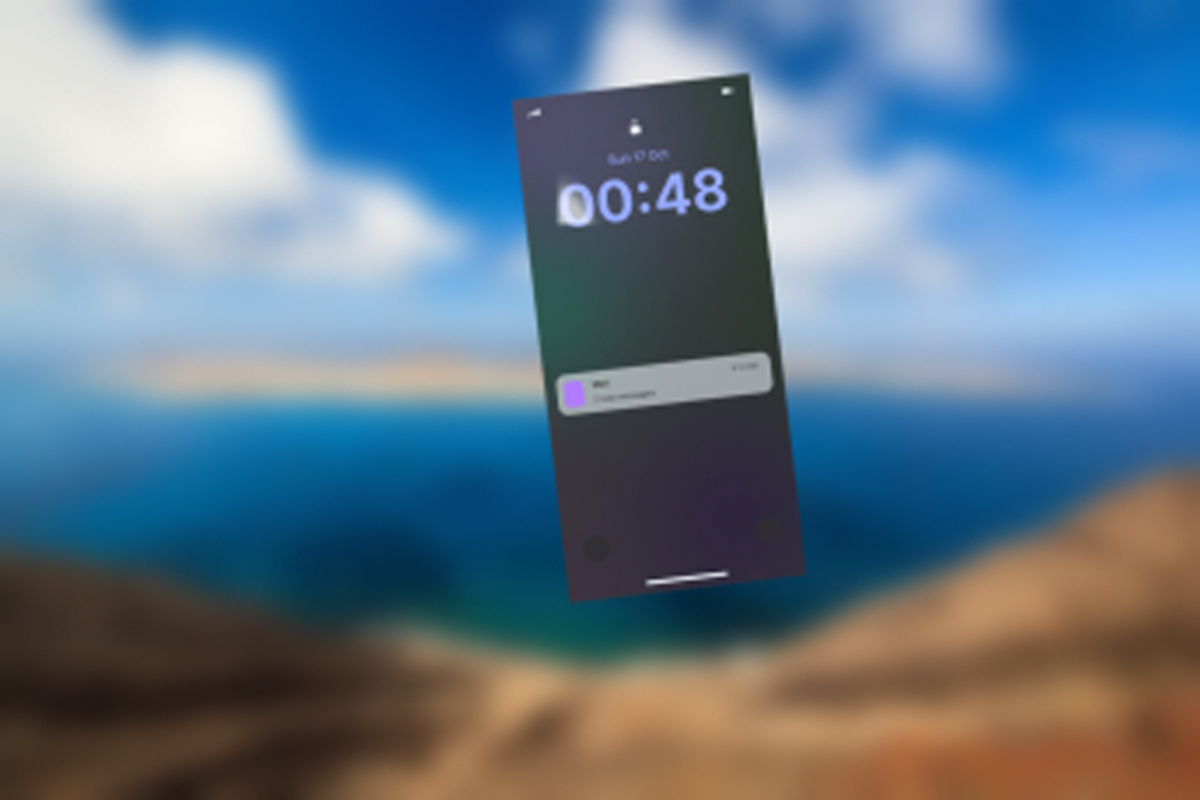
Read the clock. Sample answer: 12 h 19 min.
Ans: 0 h 48 min
